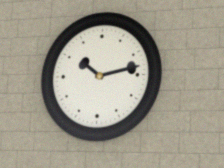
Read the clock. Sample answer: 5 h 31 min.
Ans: 10 h 13 min
